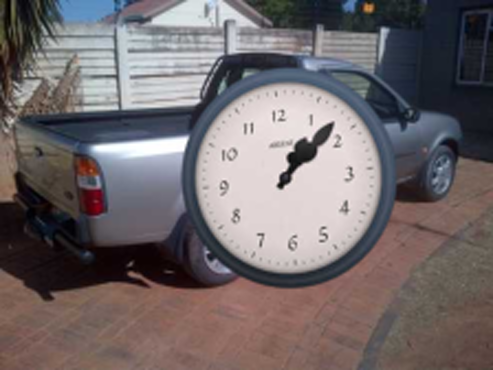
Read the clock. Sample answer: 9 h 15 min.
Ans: 1 h 08 min
